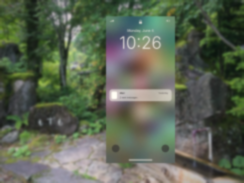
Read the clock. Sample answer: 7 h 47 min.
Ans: 10 h 26 min
